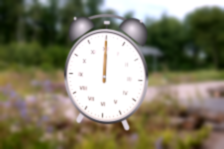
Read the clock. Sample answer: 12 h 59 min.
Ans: 12 h 00 min
